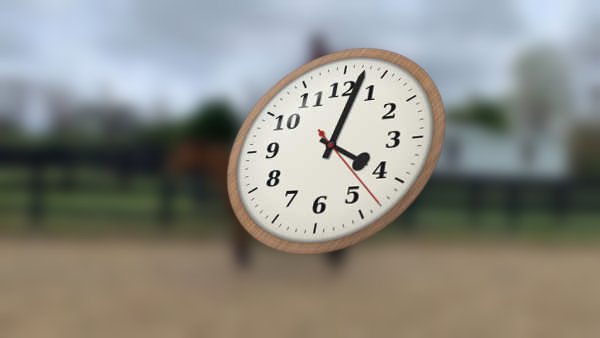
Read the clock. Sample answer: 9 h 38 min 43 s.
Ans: 4 h 02 min 23 s
